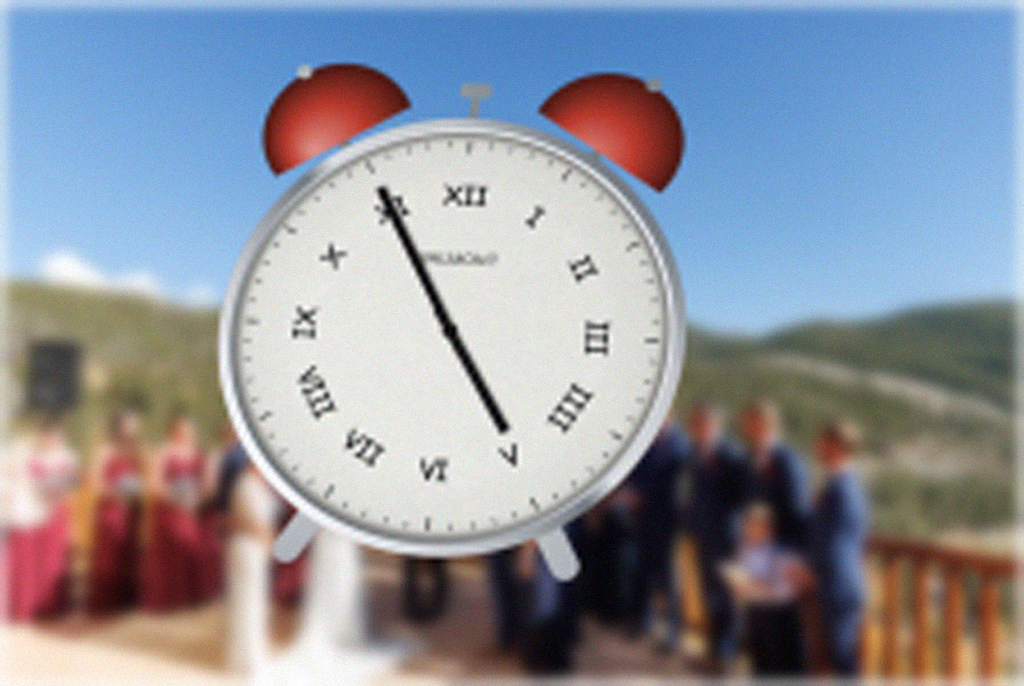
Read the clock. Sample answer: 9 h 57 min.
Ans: 4 h 55 min
